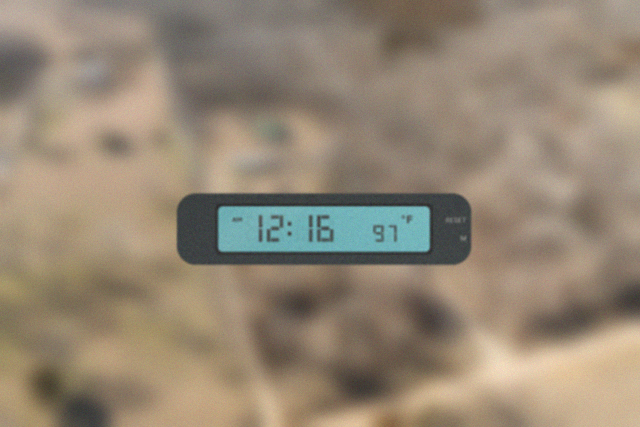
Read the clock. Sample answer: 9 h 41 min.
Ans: 12 h 16 min
